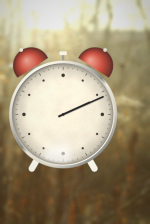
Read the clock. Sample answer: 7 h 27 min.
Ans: 2 h 11 min
